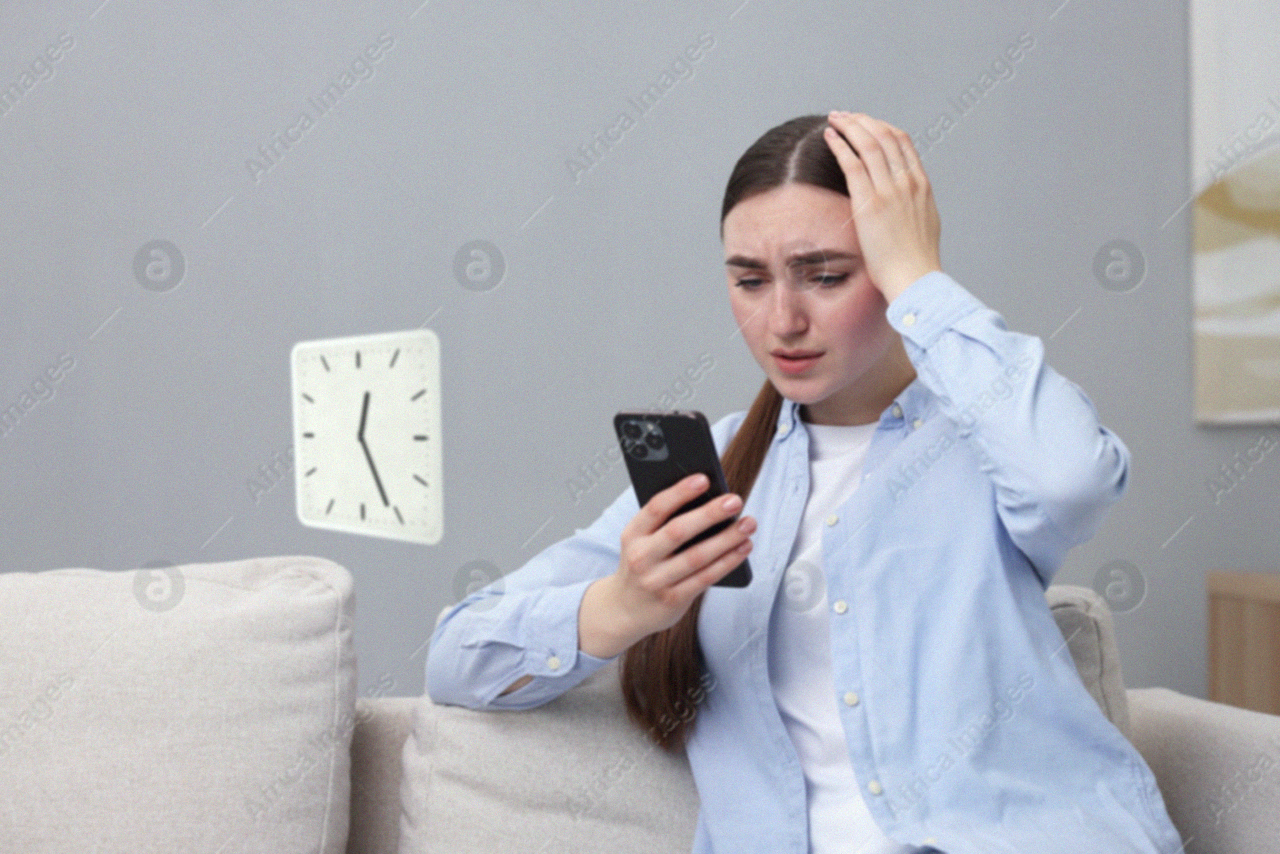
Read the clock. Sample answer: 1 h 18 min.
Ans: 12 h 26 min
